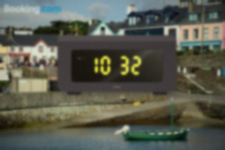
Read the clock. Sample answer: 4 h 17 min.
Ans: 10 h 32 min
